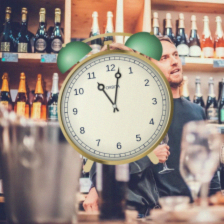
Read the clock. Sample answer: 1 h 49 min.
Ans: 11 h 02 min
